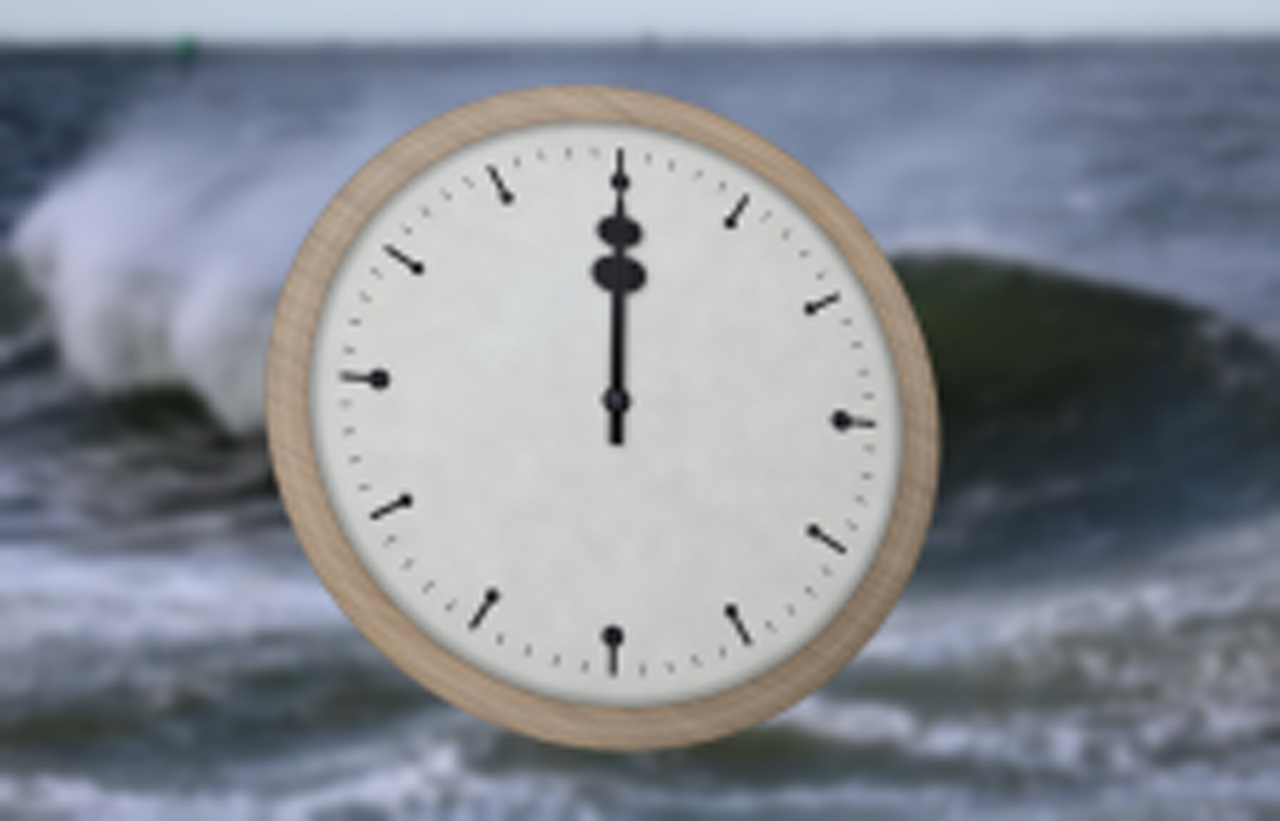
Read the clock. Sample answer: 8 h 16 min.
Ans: 12 h 00 min
